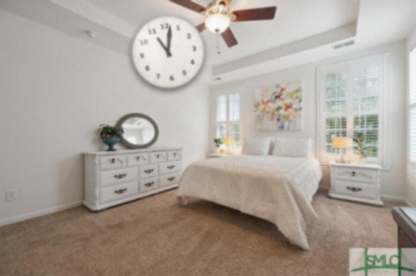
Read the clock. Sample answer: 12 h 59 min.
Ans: 11 h 02 min
